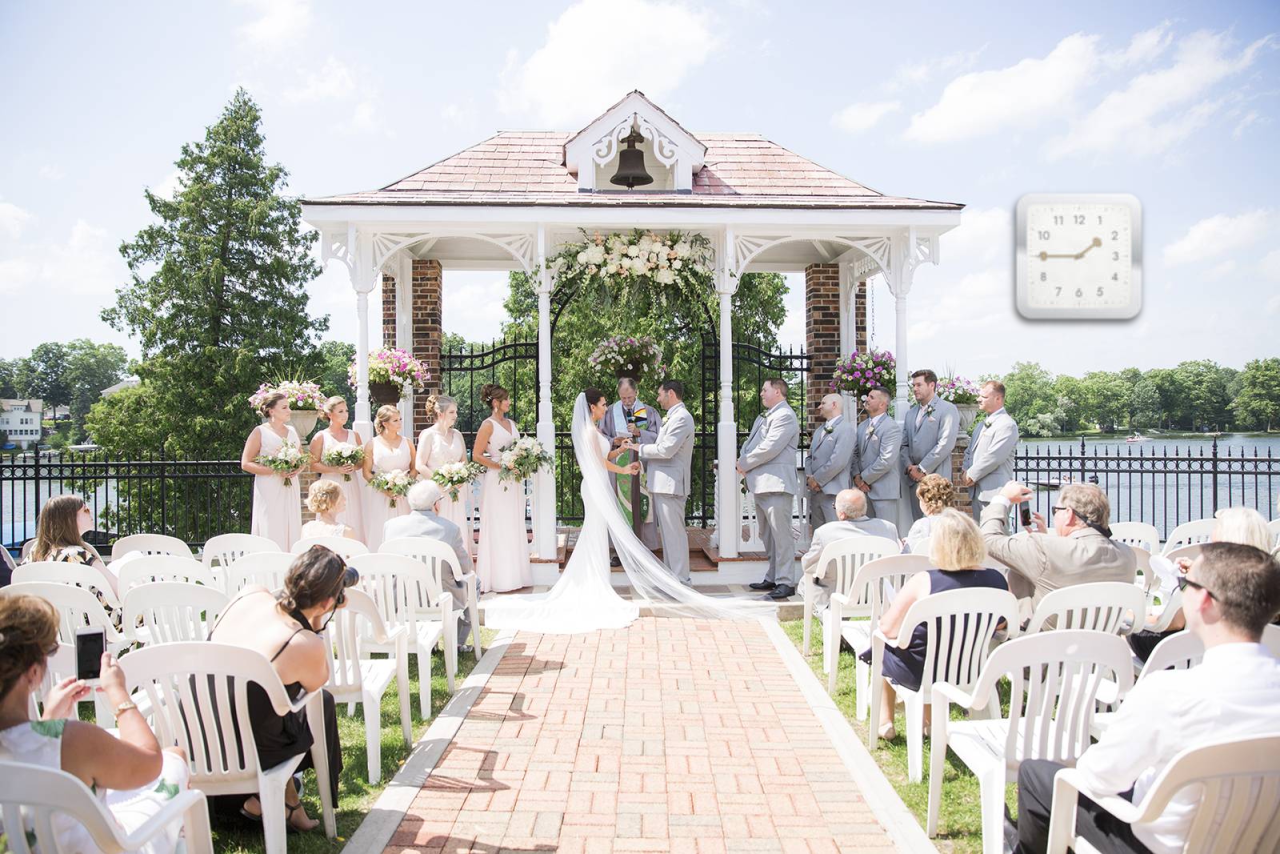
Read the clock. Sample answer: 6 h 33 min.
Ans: 1 h 45 min
